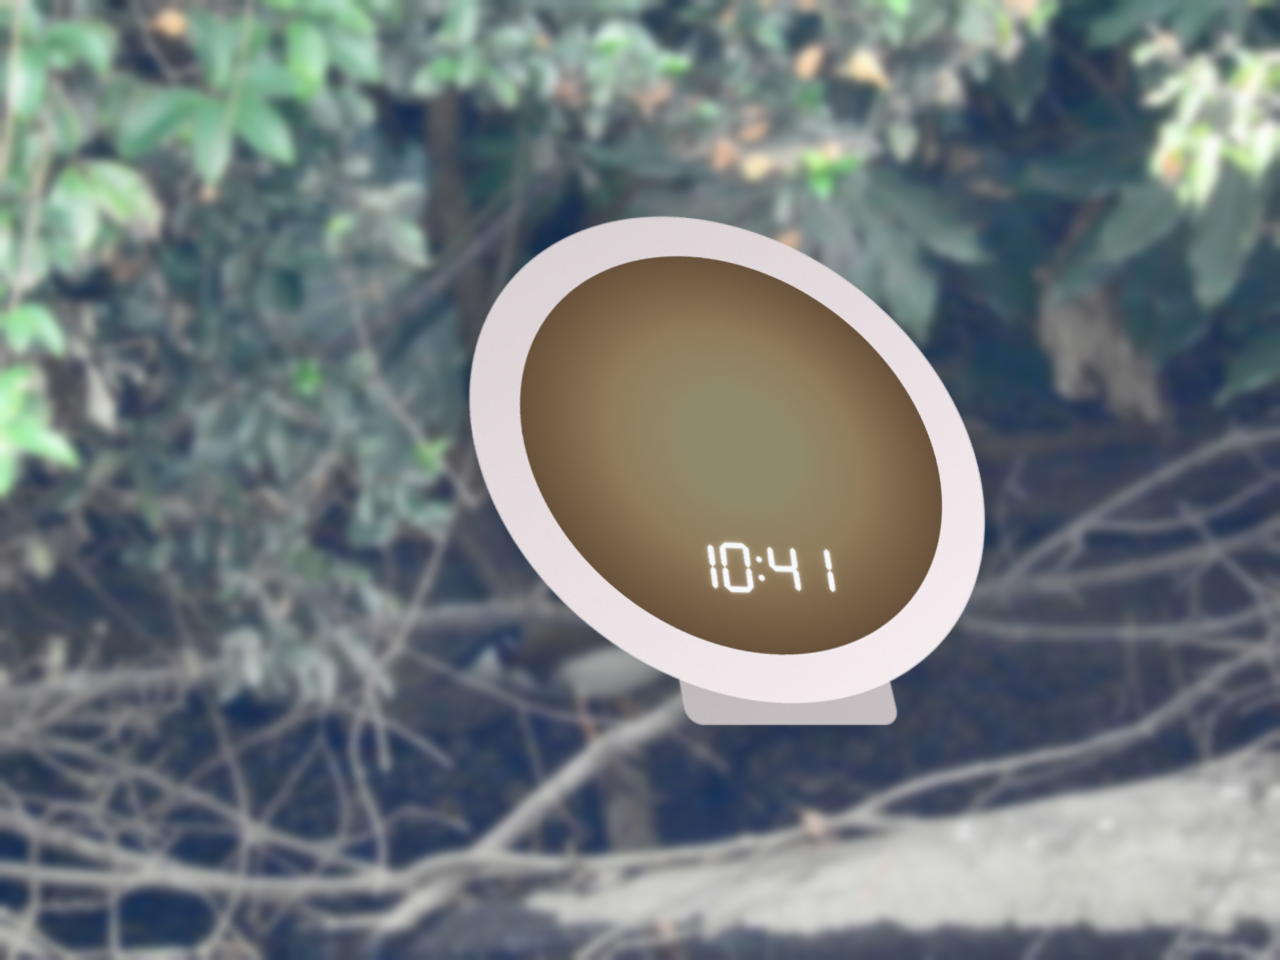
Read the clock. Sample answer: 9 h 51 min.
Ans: 10 h 41 min
